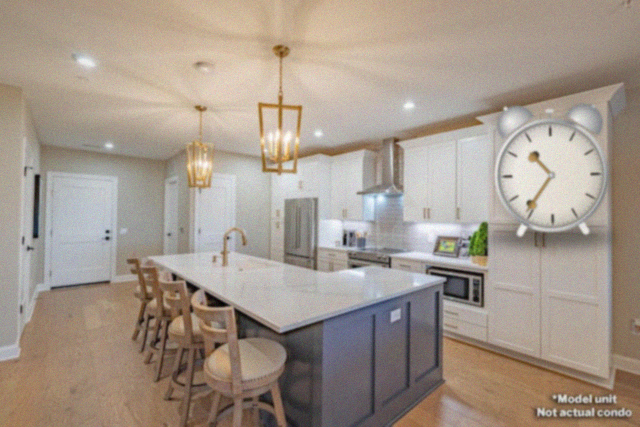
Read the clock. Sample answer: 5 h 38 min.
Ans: 10 h 36 min
